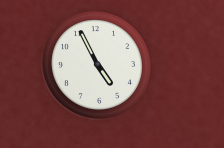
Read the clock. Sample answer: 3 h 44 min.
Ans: 4 h 56 min
